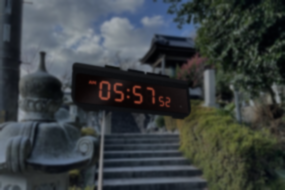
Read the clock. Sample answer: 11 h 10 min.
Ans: 5 h 57 min
